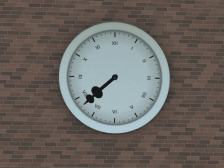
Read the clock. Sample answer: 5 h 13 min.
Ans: 7 h 38 min
